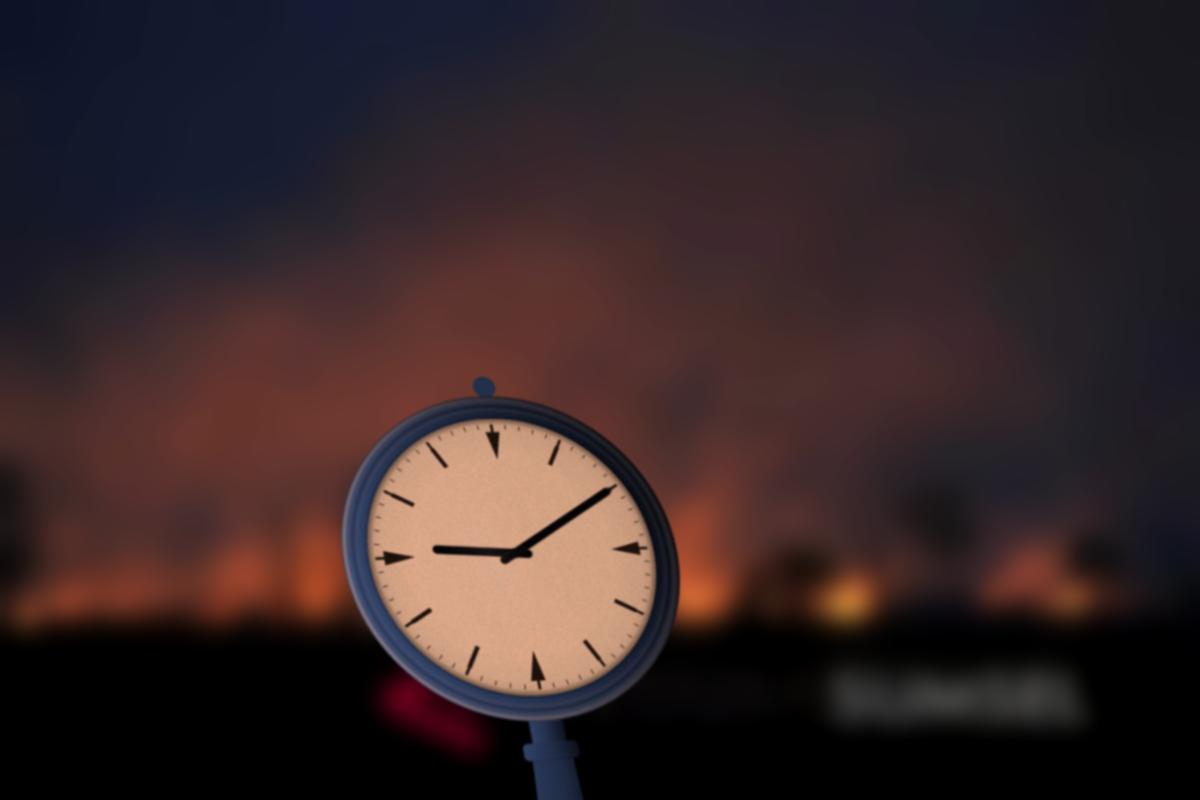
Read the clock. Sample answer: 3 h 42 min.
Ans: 9 h 10 min
